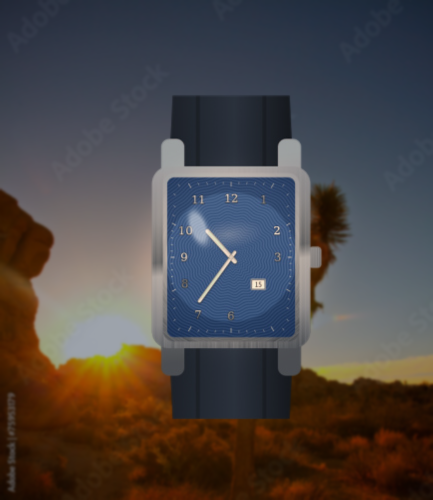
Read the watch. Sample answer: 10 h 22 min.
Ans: 10 h 36 min
